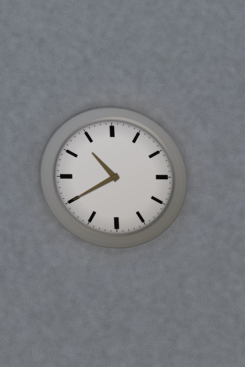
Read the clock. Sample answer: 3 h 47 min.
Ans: 10 h 40 min
